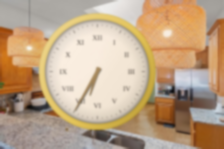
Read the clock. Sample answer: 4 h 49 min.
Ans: 6 h 35 min
